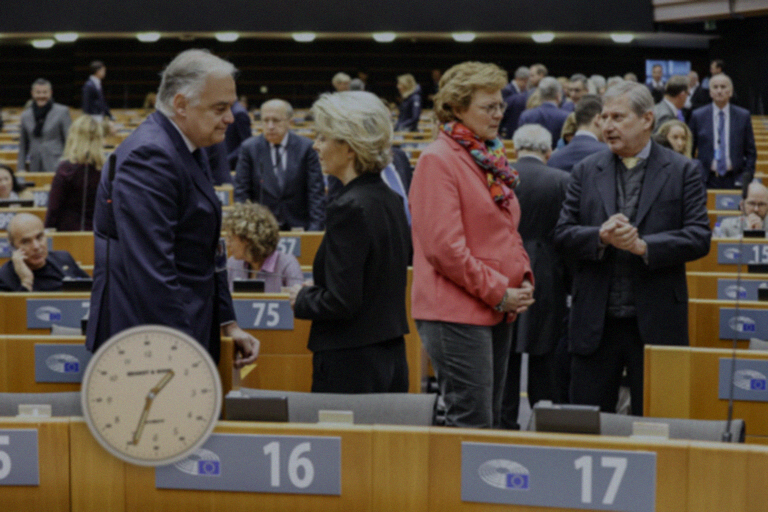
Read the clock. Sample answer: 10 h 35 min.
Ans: 1 h 34 min
